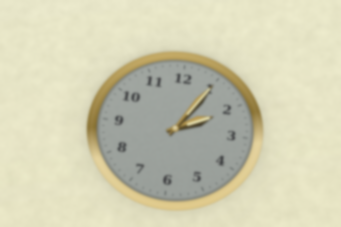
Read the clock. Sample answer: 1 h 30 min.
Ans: 2 h 05 min
